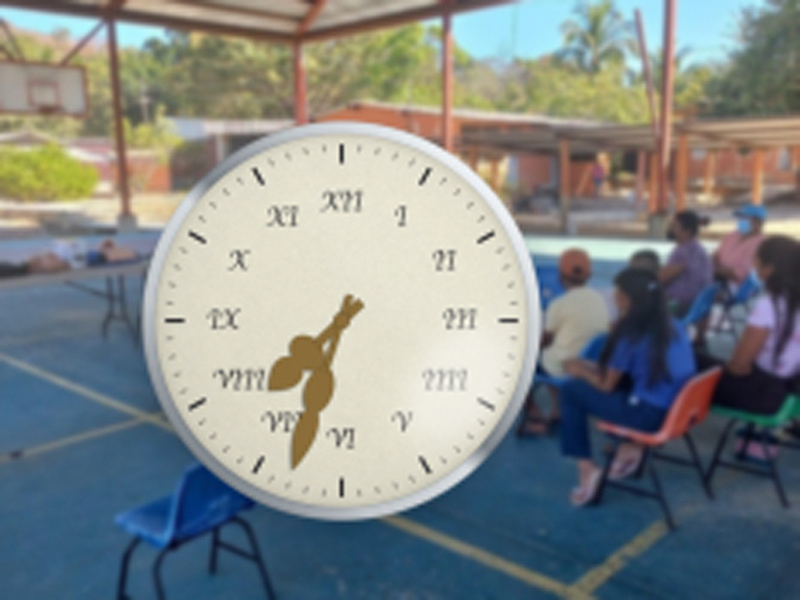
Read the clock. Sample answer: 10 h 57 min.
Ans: 7 h 33 min
